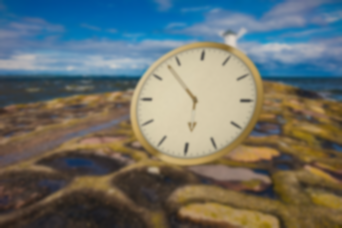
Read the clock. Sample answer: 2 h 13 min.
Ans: 5 h 53 min
